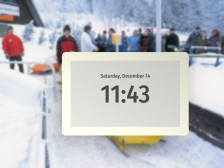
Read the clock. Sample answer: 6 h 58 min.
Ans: 11 h 43 min
